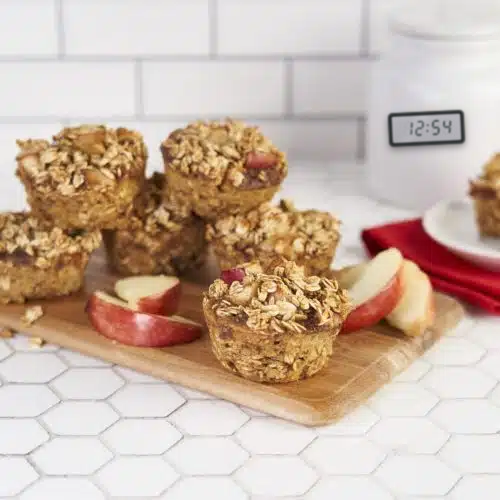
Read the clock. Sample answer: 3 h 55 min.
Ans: 12 h 54 min
